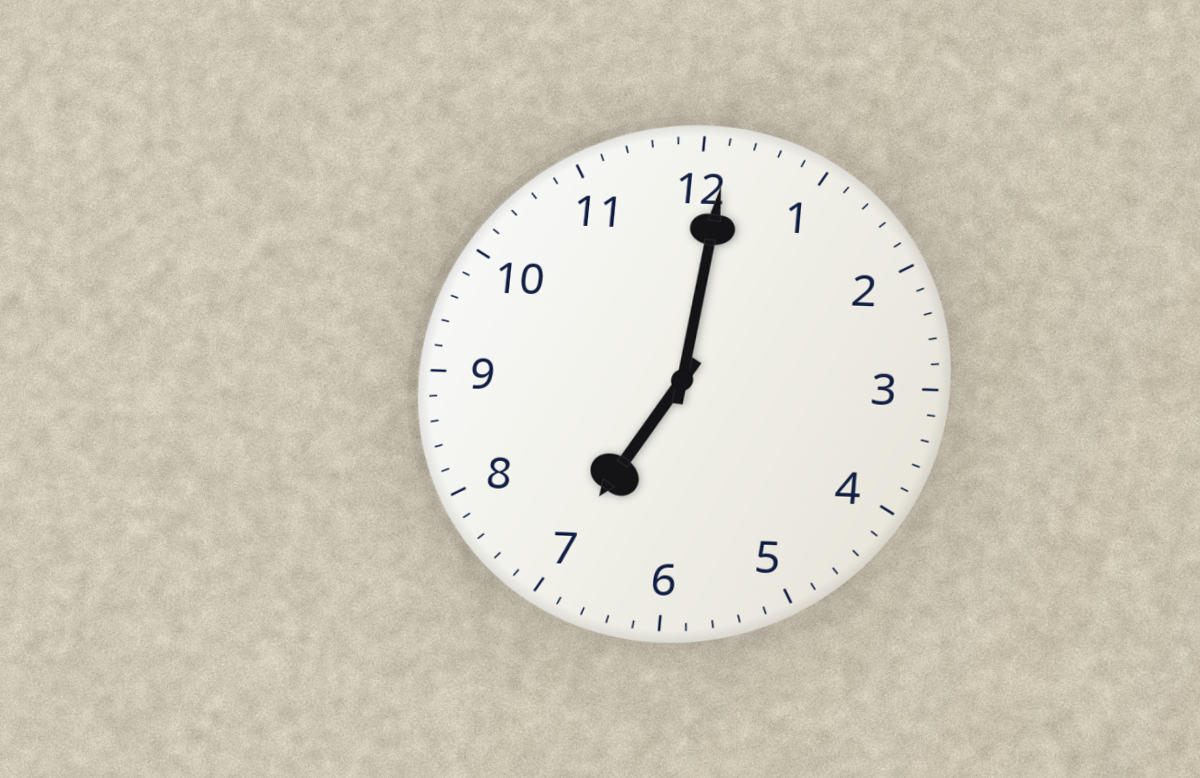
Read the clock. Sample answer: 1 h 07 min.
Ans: 7 h 01 min
